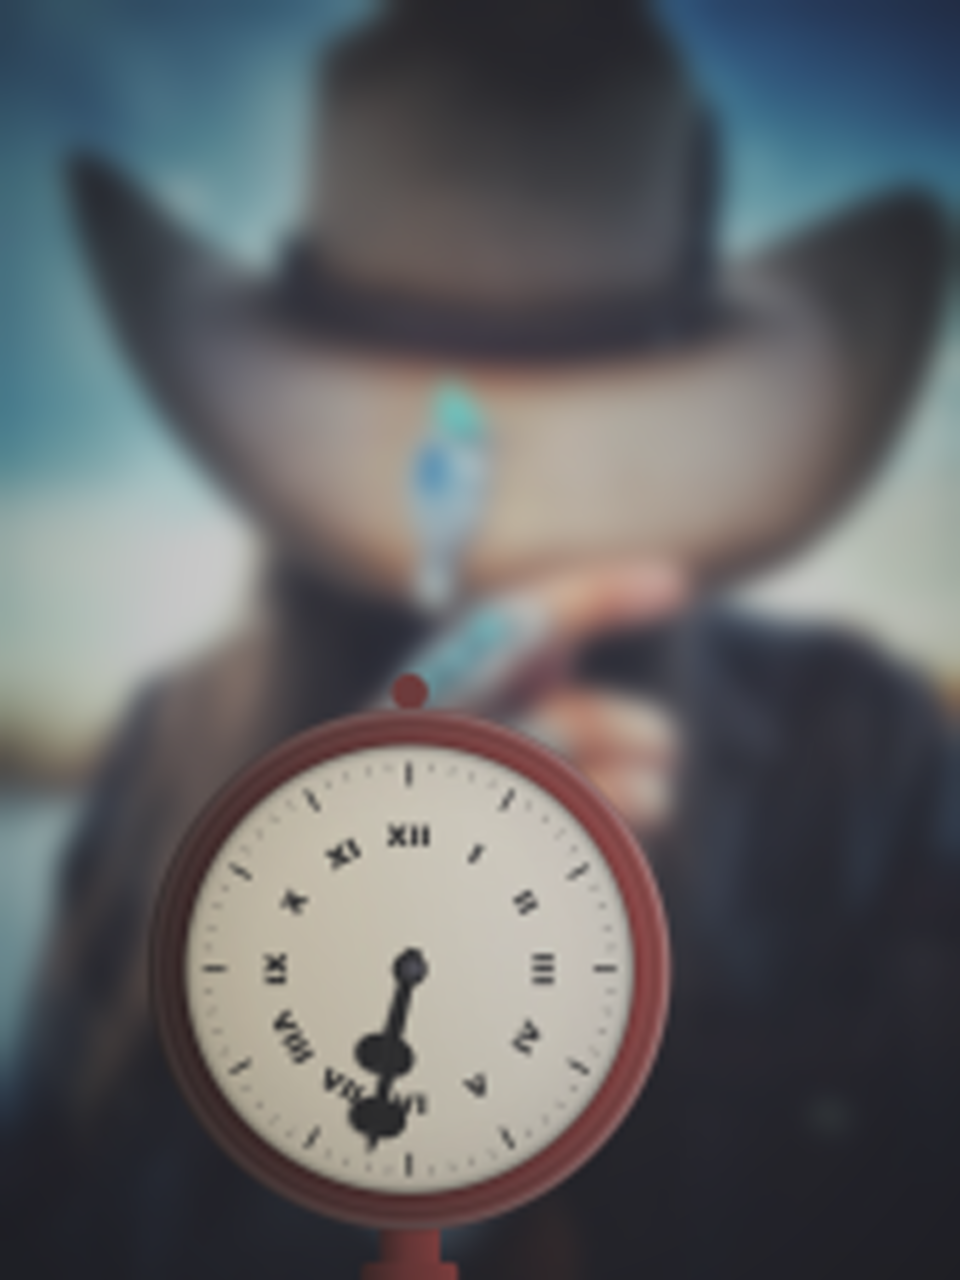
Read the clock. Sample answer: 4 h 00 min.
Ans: 6 h 32 min
